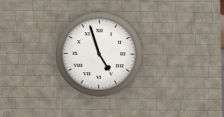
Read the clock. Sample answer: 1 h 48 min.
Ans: 4 h 57 min
